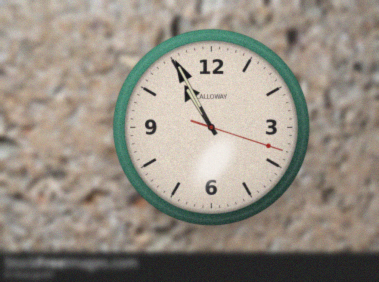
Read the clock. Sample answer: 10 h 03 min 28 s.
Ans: 10 h 55 min 18 s
